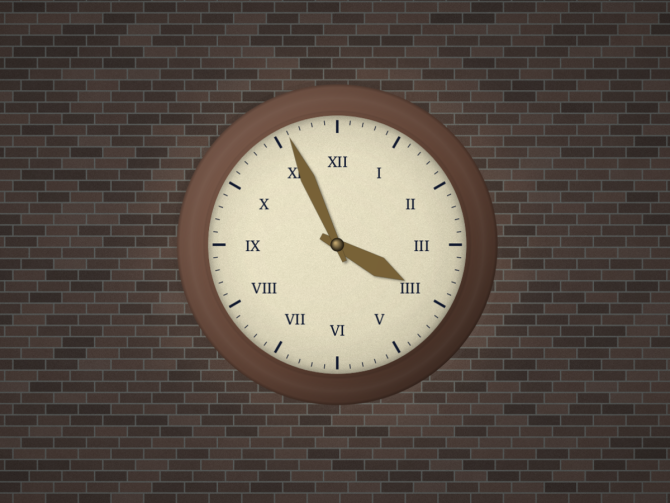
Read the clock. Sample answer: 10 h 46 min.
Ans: 3 h 56 min
